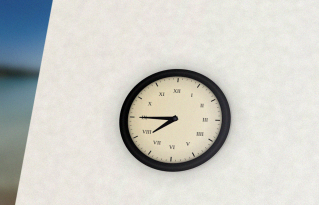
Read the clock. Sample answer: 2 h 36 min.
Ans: 7 h 45 min
